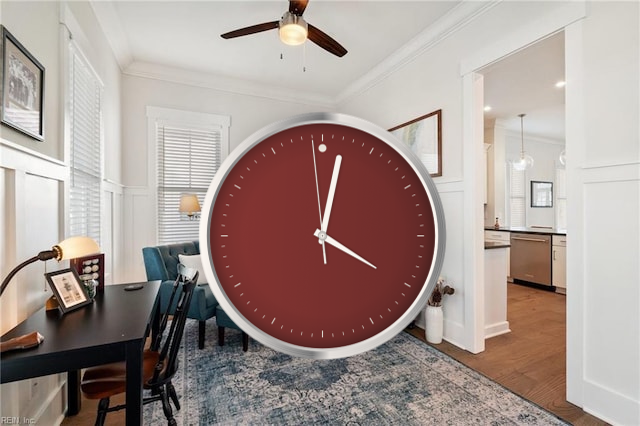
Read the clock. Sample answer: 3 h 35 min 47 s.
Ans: 4 h 01 min 59 s
